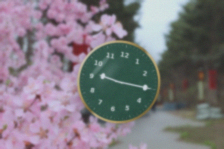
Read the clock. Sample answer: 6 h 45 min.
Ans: 9 h 15 min
